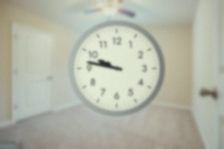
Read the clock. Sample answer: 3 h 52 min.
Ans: 9 h 47 min
